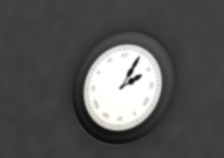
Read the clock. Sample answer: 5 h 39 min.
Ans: 2 h 05 min
